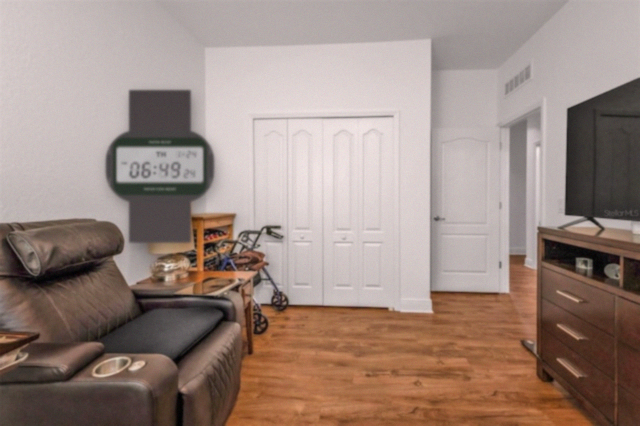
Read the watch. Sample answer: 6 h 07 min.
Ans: 6 h 49 min
